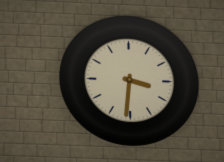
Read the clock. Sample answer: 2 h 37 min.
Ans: 3 h 31 min
